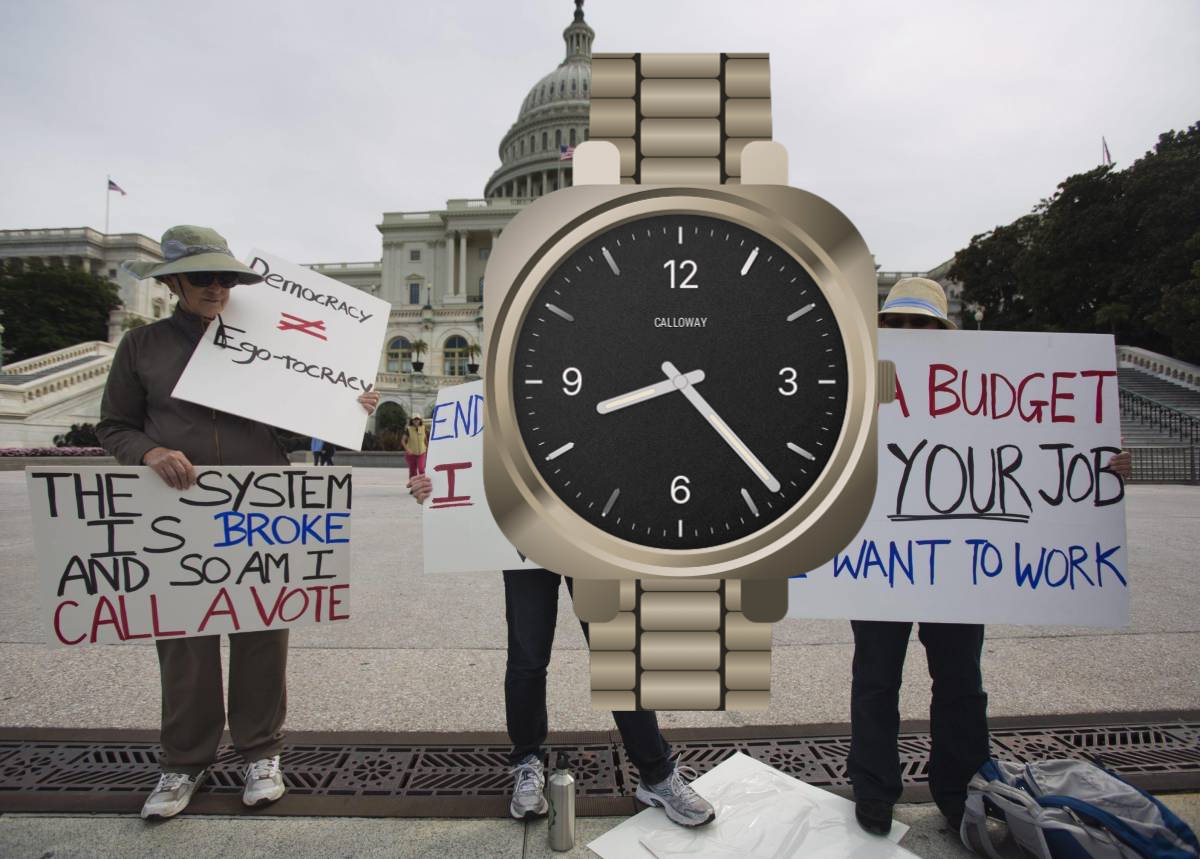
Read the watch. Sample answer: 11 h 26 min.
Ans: 8 h 23 min
